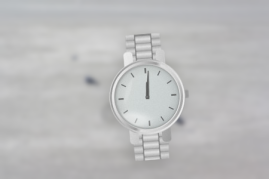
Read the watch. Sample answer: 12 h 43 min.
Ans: 12 h 01 min
